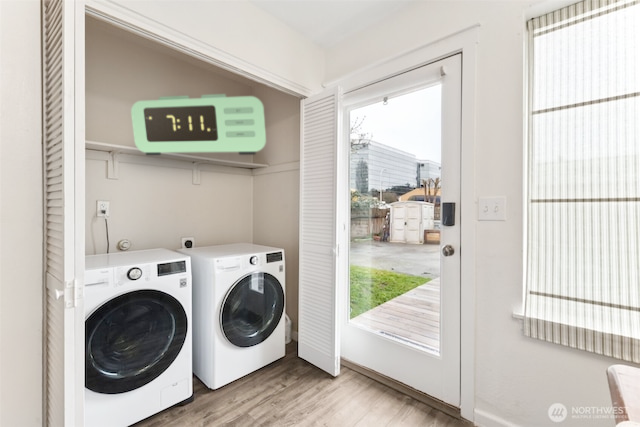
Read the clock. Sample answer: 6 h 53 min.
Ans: 7 h 11 min
